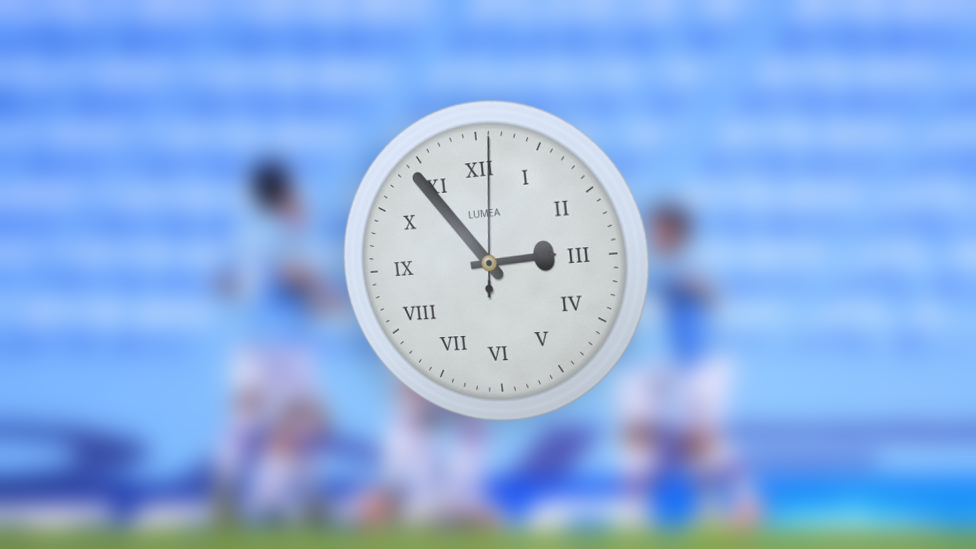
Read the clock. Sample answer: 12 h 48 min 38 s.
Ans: 2 h 54 min 01 s
